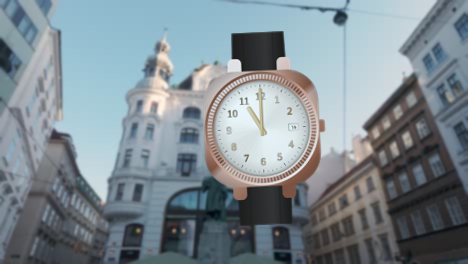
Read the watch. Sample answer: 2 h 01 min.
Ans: 11 h 00 min
